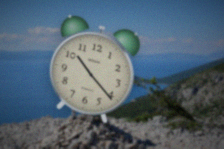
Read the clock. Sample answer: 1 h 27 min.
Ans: 10 h 21 min
